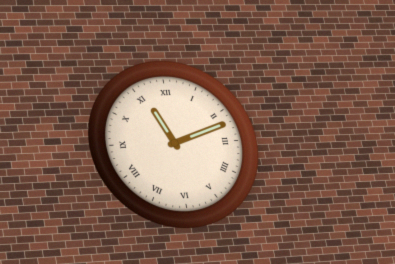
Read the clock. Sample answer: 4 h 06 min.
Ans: 11 h 12 min
